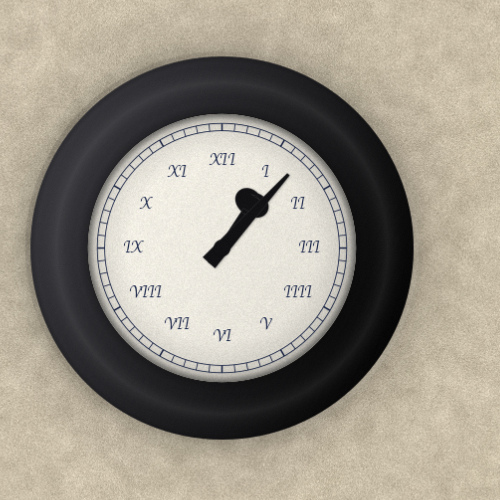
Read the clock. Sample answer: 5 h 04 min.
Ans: 1 h 07 min
